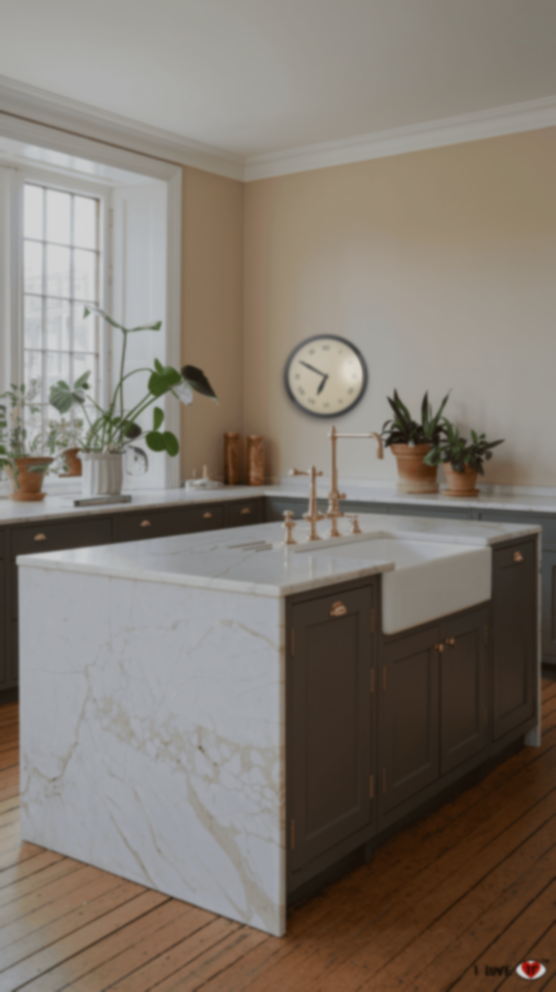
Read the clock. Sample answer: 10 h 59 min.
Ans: 6 h 50 min
